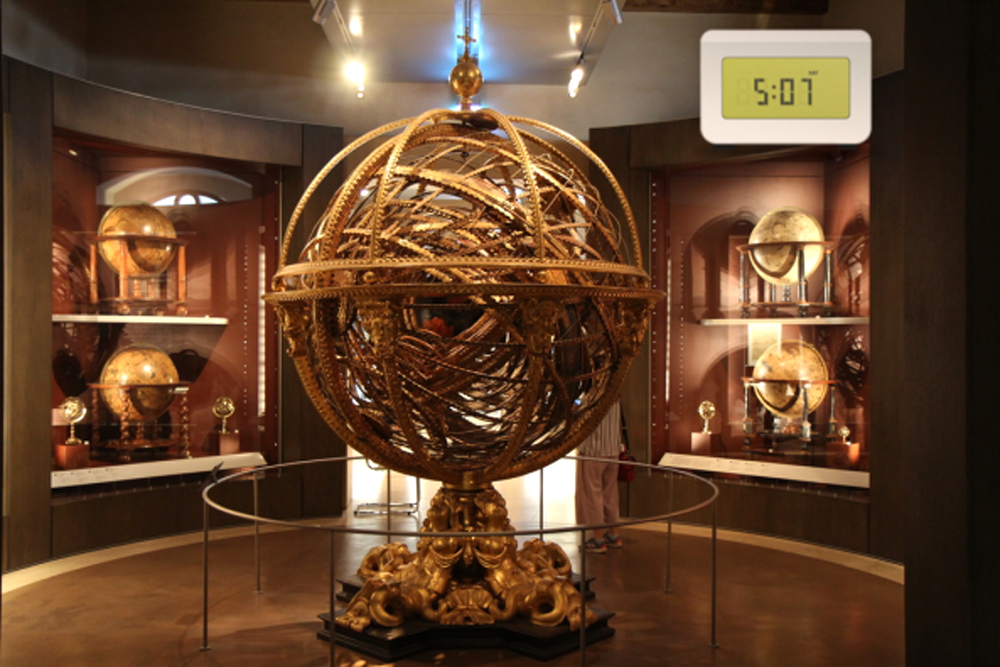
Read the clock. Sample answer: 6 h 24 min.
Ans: 5 h 07 min
